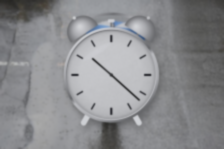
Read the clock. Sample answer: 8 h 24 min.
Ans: 10 h 22 min
